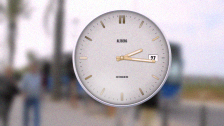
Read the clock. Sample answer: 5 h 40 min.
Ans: 2 h 16 min
